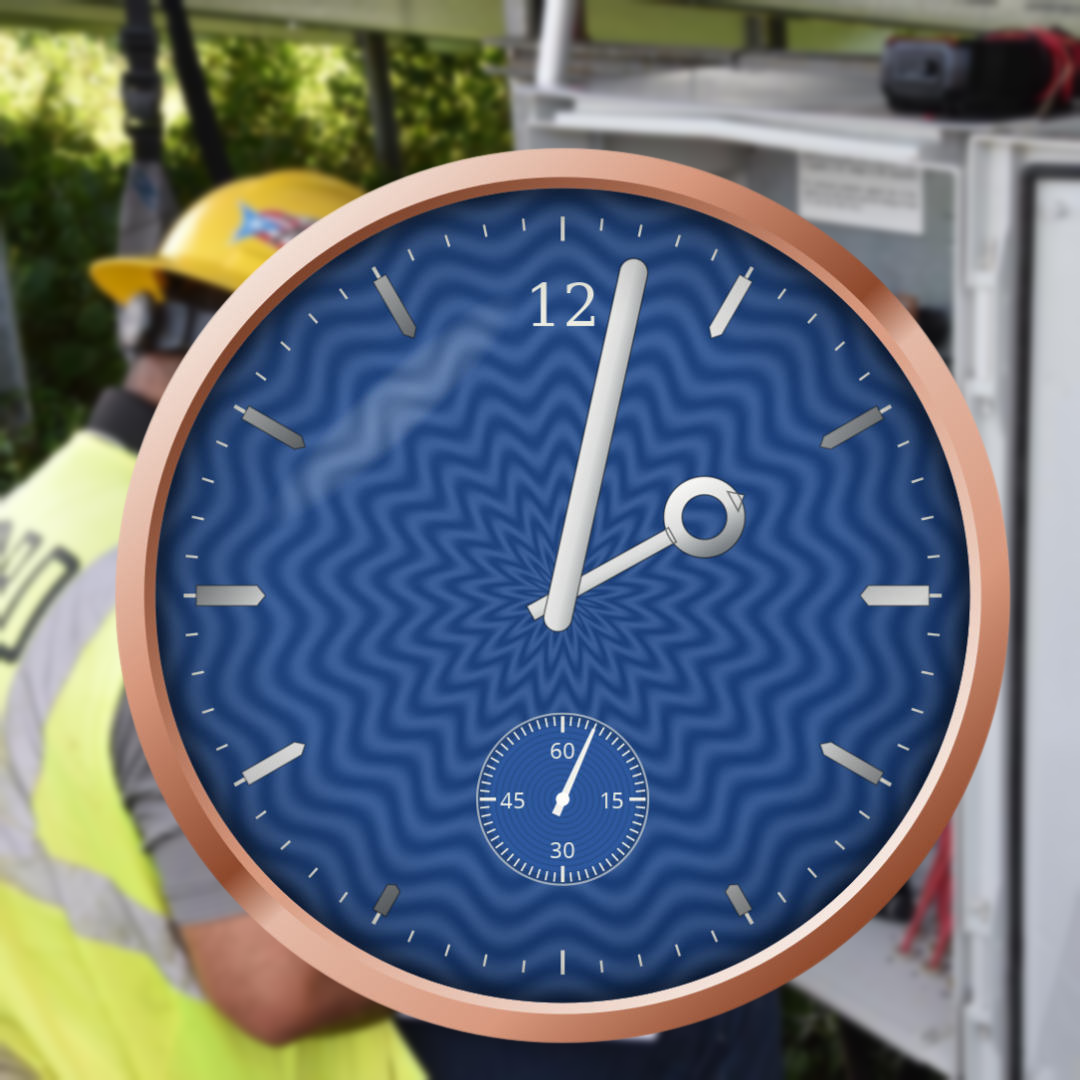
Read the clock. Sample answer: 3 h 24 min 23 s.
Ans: 2 h 02 min 04 s
